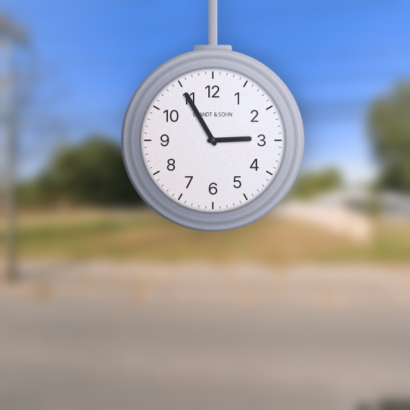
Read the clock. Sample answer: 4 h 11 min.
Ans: 2 h 55 min
